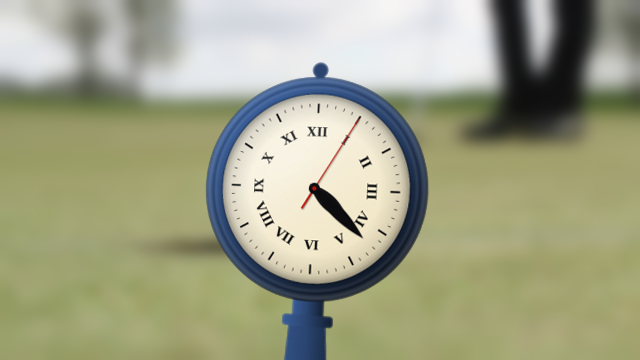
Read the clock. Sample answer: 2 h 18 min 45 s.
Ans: 4 h 22 min 05 s
